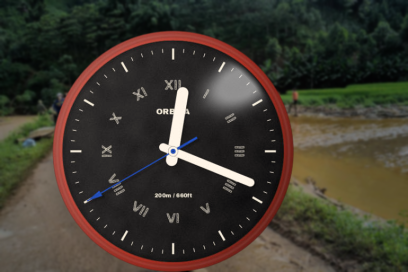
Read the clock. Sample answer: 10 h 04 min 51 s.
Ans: 12 h 18 min 40 s
